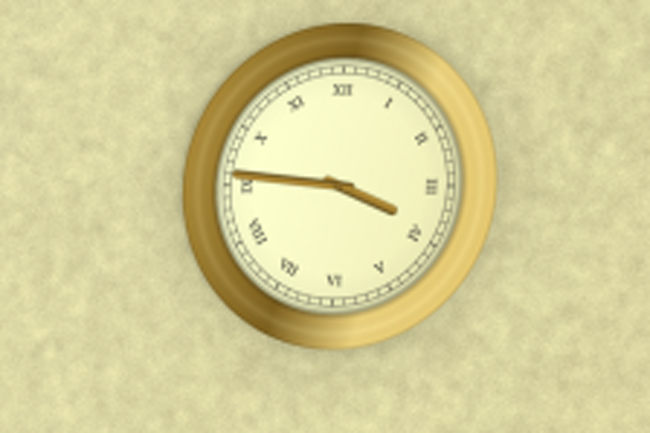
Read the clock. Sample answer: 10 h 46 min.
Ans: 3 h 46 min
